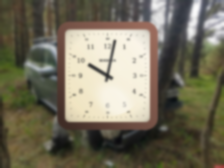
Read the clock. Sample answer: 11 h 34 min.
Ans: 10 h 02 min
